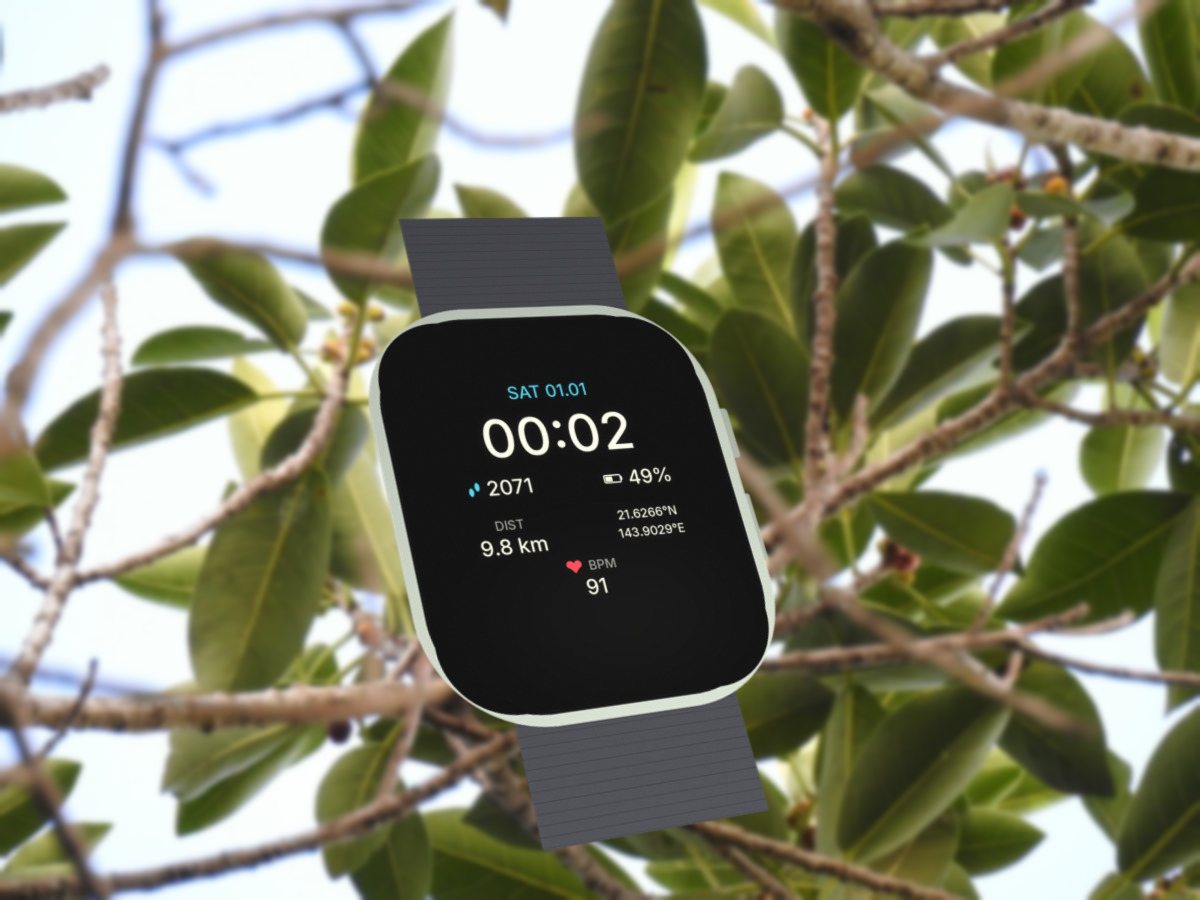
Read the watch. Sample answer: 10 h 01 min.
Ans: 0 h 02 min
